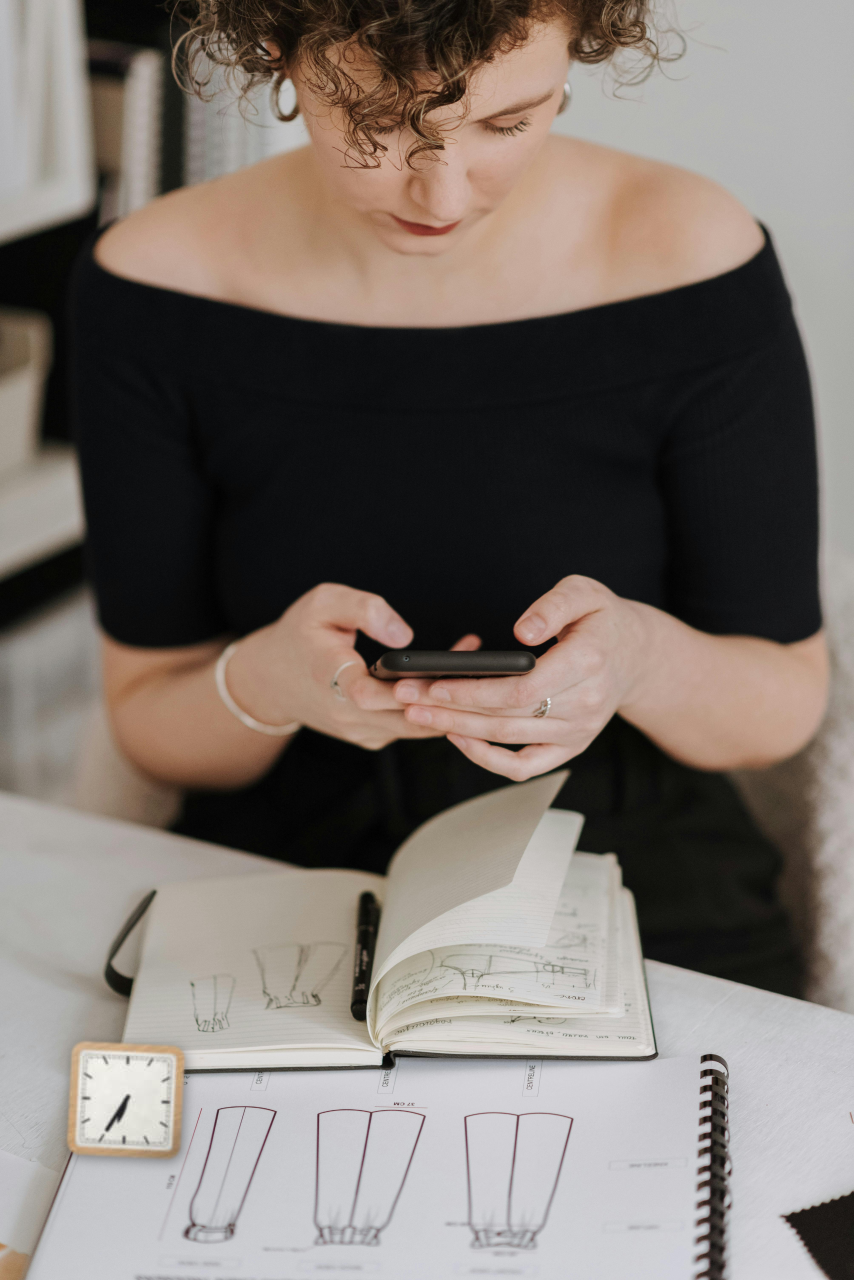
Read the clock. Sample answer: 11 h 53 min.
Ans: 6 h 35 min
